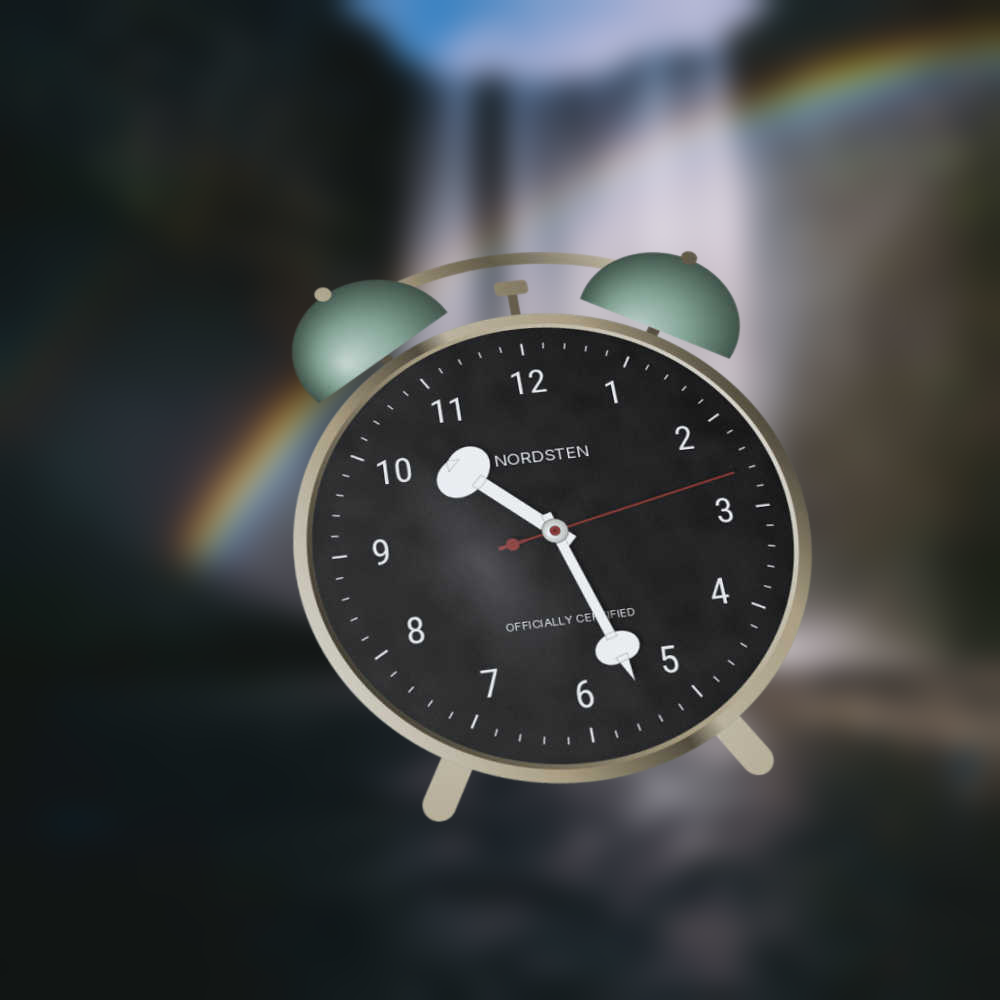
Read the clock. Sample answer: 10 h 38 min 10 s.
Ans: 10 h 27 min 13 s
